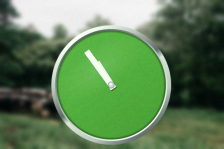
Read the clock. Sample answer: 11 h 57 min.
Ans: 10 h 54 min
